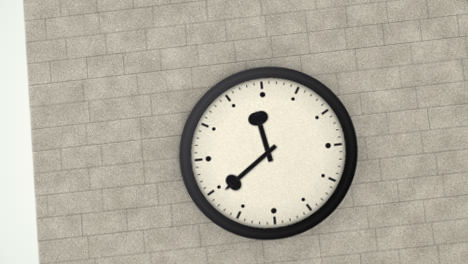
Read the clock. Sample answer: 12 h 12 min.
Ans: 11 h 39 min
